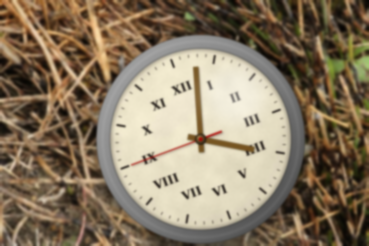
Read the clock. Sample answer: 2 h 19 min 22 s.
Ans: 4 h 02 min 45 s
